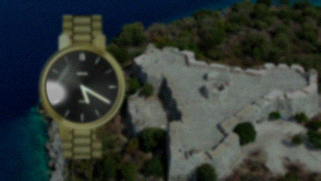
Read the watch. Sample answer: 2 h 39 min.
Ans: 5 h 20 min
